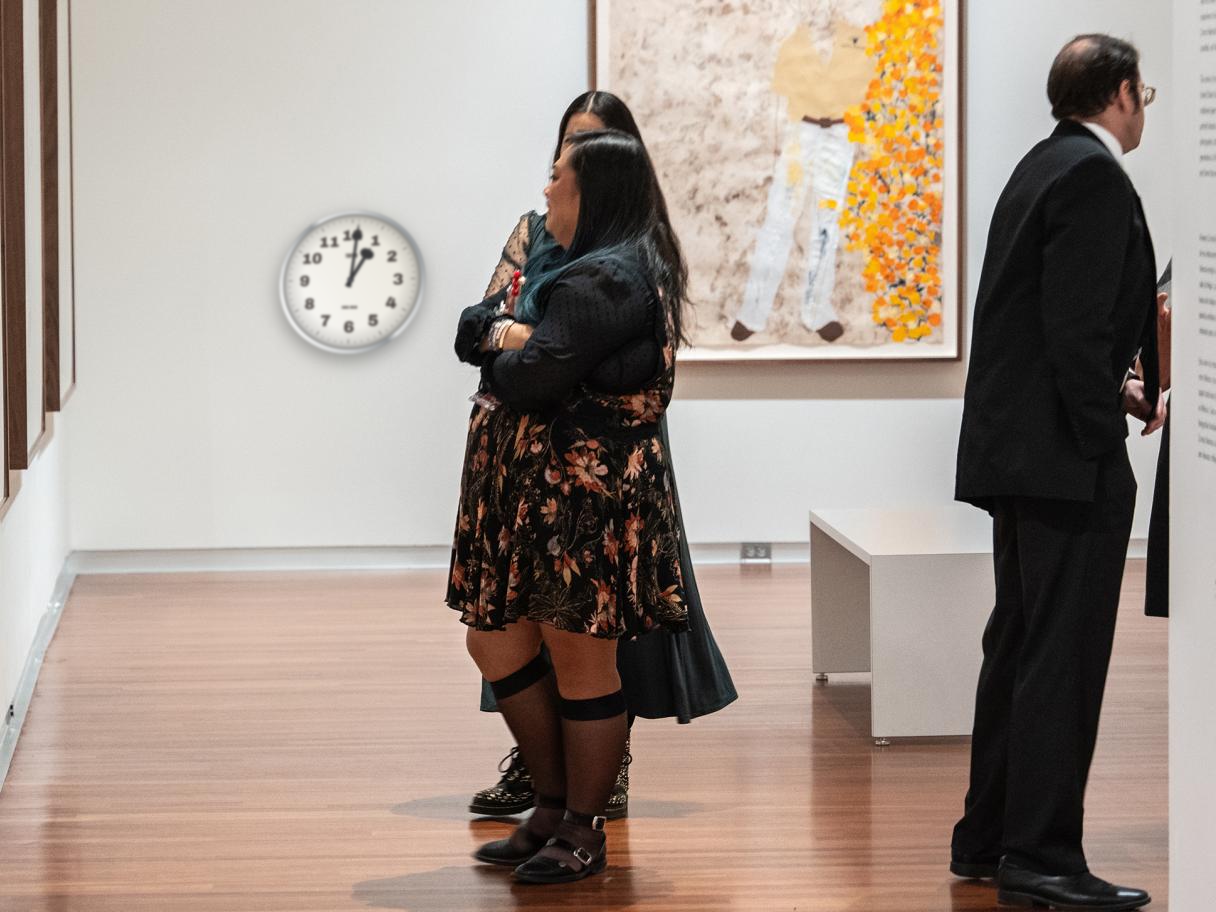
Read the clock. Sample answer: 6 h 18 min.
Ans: 1 h 01 min
